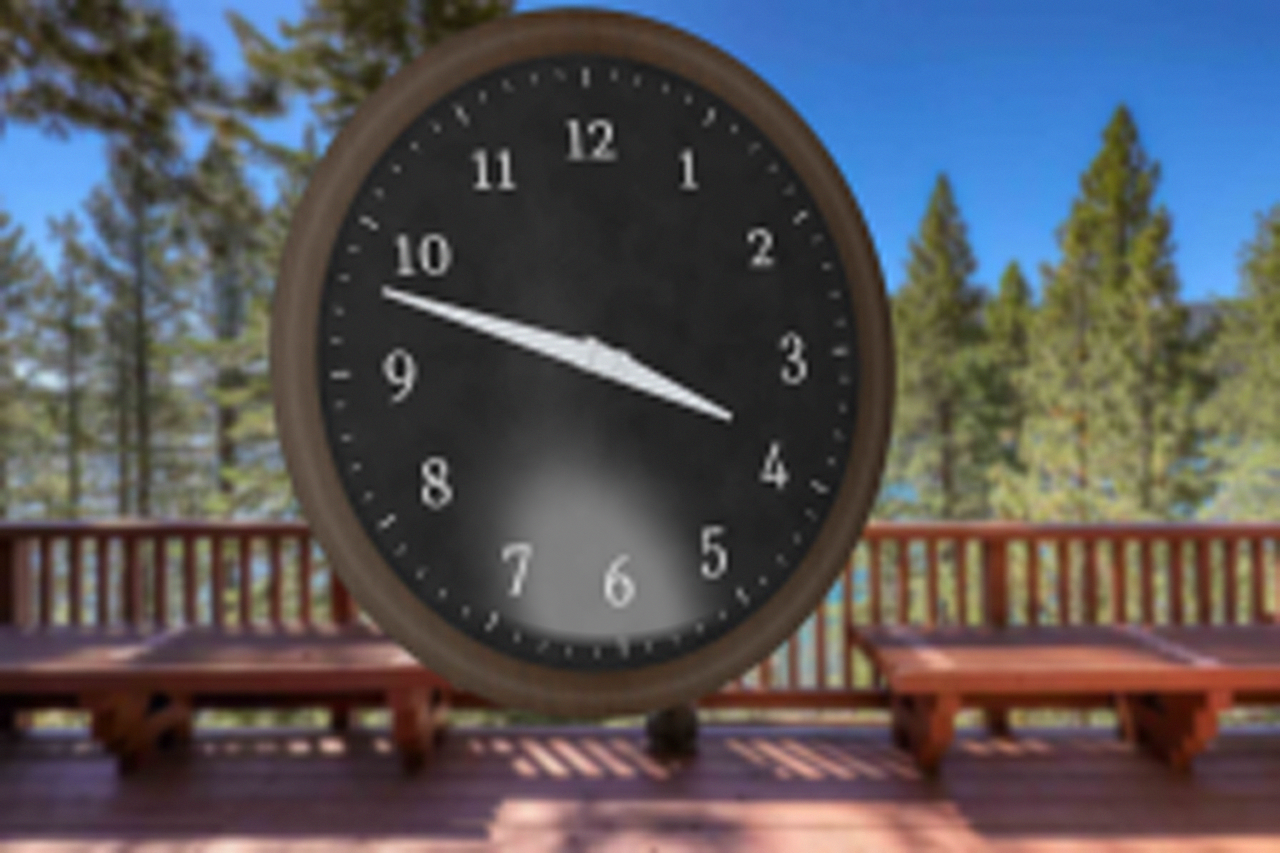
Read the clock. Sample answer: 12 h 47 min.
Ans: 3 h 48 min
